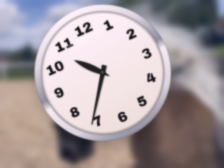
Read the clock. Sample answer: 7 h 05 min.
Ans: 10 h 36 min
